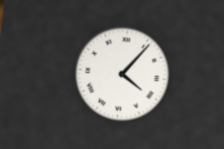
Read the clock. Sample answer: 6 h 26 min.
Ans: 4 h 06 min
